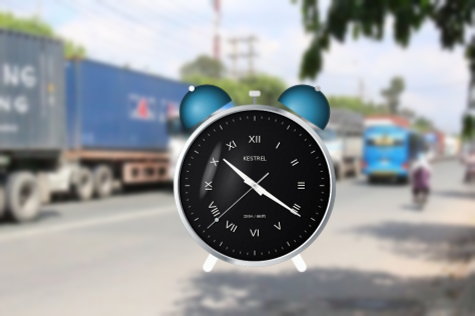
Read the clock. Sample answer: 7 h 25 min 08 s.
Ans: 10 h 20 min 38 s
